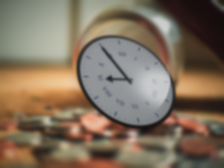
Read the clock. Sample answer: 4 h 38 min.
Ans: 8 h 55 min
